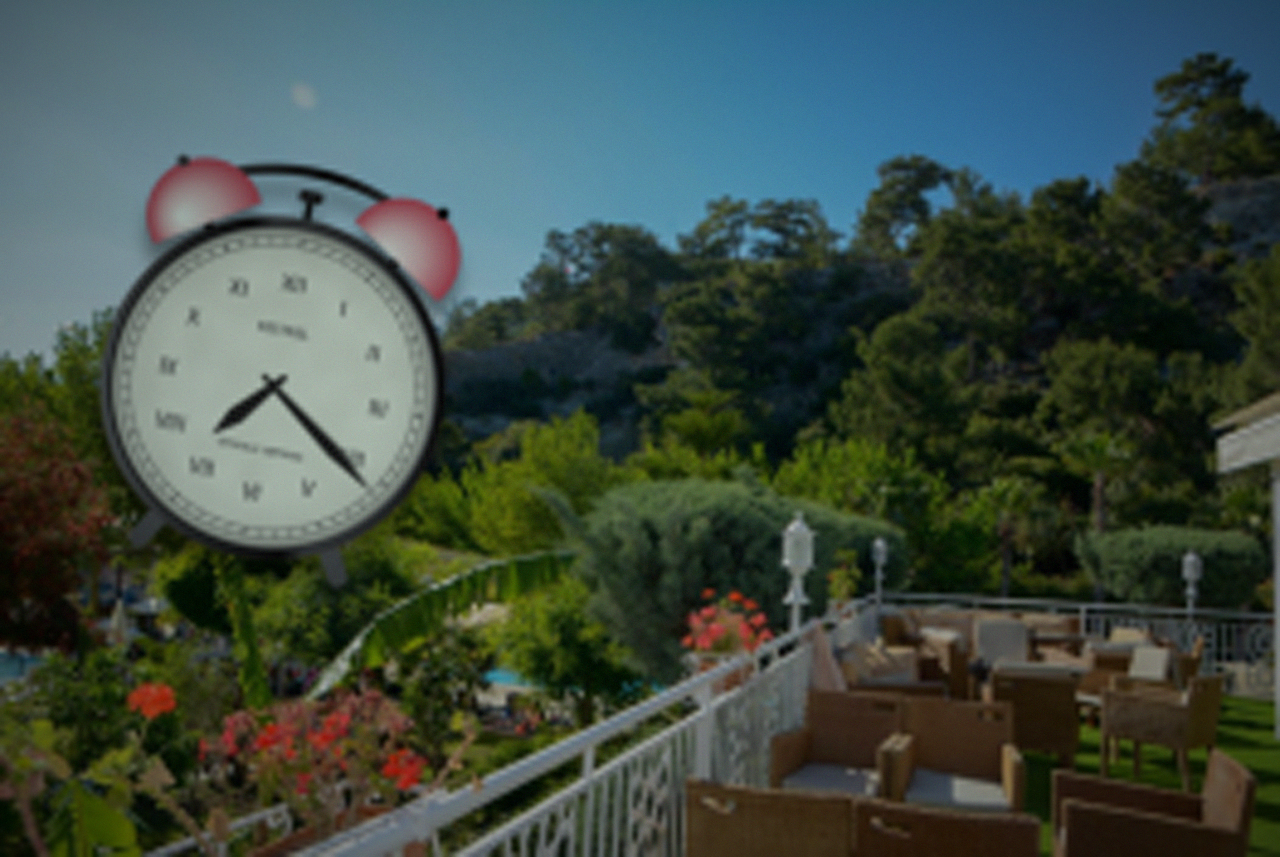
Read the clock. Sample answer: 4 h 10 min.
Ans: 7 h 21 min
